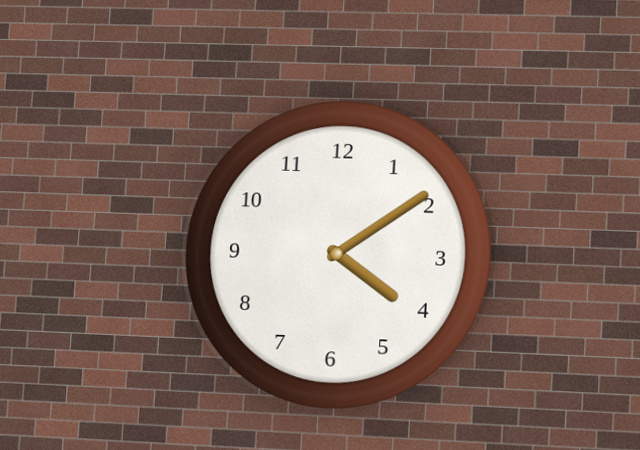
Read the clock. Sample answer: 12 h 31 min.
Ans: 4 h 09 min
